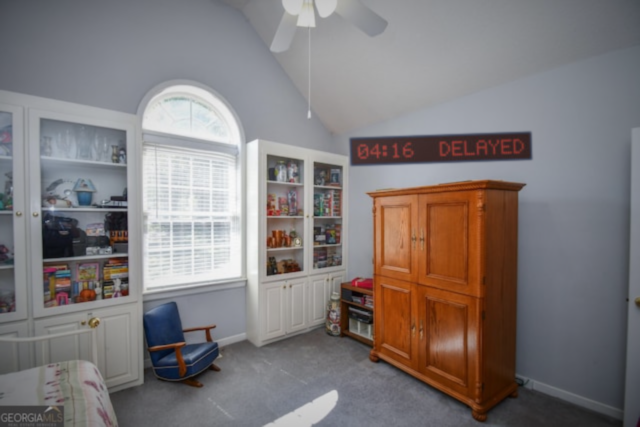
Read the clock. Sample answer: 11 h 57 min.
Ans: 4 h 16 min
